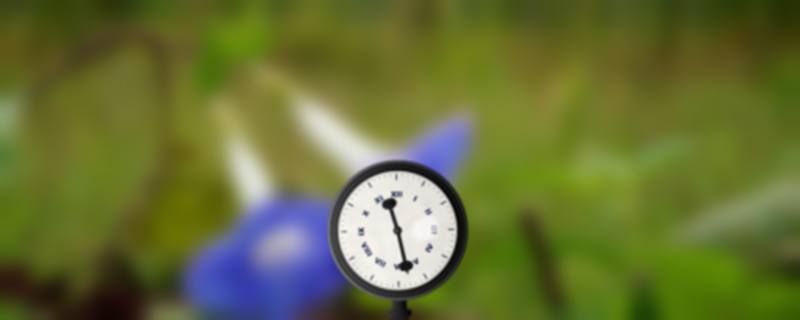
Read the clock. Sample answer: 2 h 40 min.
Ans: 11 h 28 min
